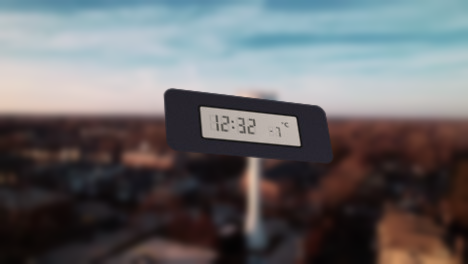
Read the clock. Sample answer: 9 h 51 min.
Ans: 12 h 32 min
